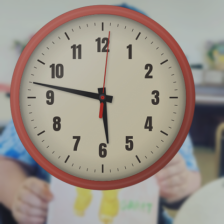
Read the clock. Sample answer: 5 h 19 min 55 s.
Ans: 5 h 47 min 01 s
